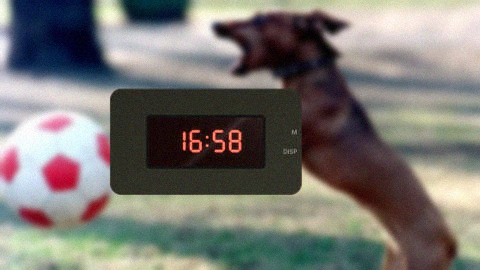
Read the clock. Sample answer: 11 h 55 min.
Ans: 16 h 58 min
